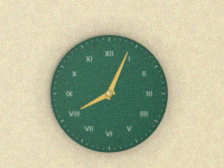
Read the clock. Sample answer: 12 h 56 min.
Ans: 8 h 04 min
